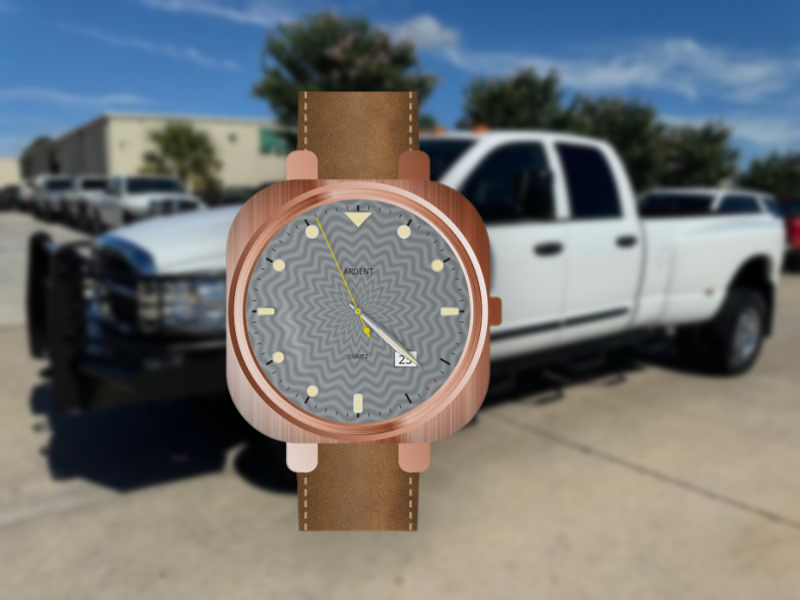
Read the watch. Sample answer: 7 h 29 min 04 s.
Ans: 4 h 21 min 56 s
